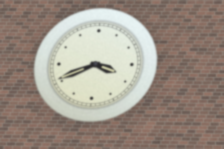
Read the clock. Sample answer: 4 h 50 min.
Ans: 3 h 41 min
